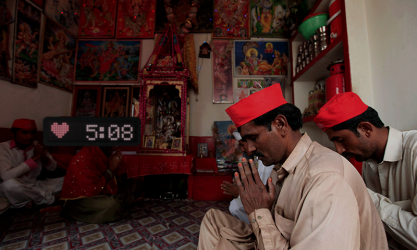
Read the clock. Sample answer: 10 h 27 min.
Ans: 5 h 08 min
